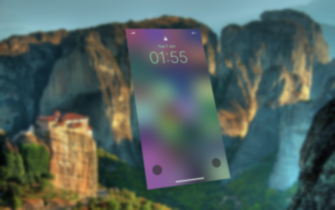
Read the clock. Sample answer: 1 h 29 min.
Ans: 1 h 55 min
